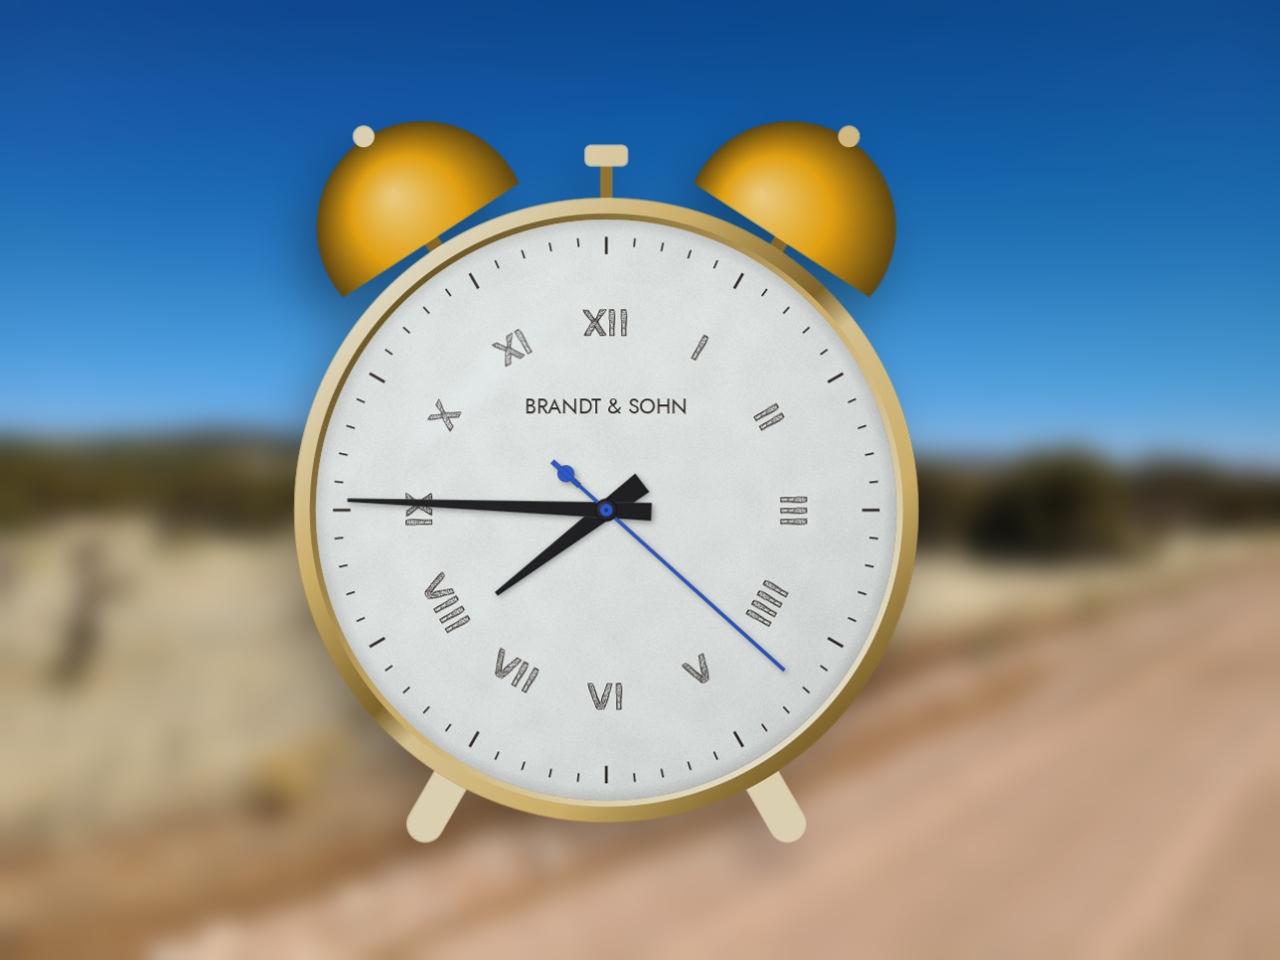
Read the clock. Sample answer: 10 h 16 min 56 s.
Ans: 7 h 45 min 22 s
